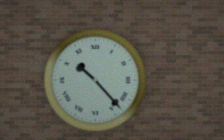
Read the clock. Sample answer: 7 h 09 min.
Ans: 10 h 23 min
